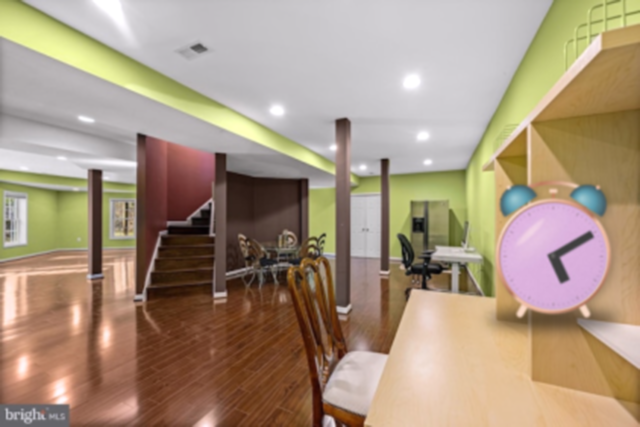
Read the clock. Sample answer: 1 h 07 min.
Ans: 5 h 10 min
